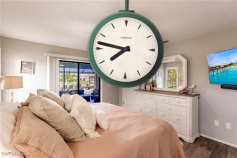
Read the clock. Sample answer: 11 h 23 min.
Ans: 7 h 47 min
